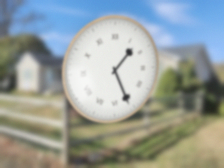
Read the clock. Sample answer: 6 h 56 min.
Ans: 1 h 26 min
